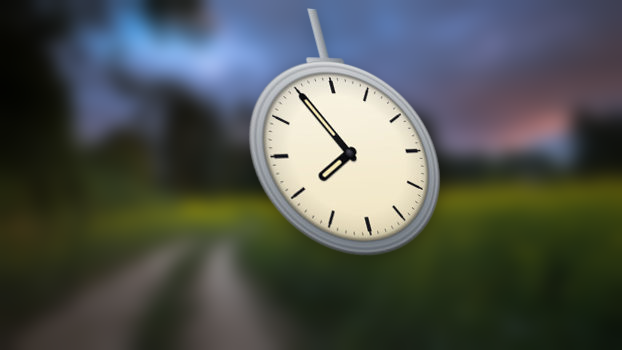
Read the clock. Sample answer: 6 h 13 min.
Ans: 7 h 55 min
